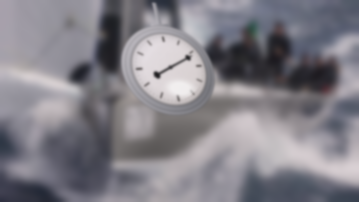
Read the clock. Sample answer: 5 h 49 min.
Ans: 8 h 11 min
